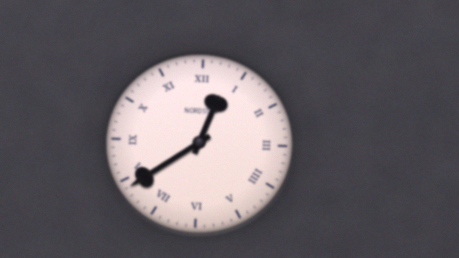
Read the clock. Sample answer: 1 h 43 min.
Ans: 12 h 39 min
